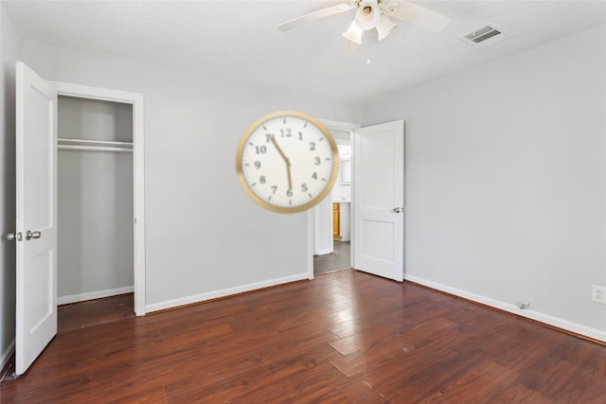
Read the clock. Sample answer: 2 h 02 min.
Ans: 5 h 55 min
